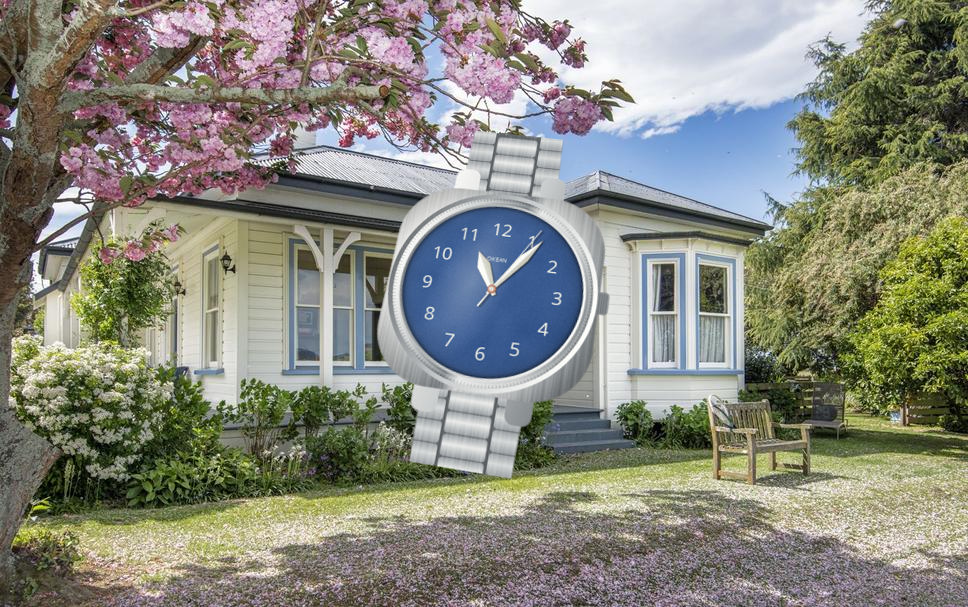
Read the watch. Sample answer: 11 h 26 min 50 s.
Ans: 11 h 06 min 05 s
